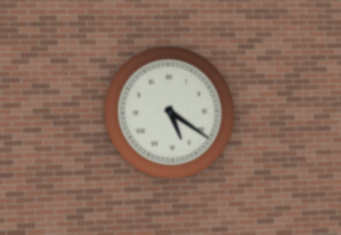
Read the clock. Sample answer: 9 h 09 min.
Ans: 5 h 21 min
